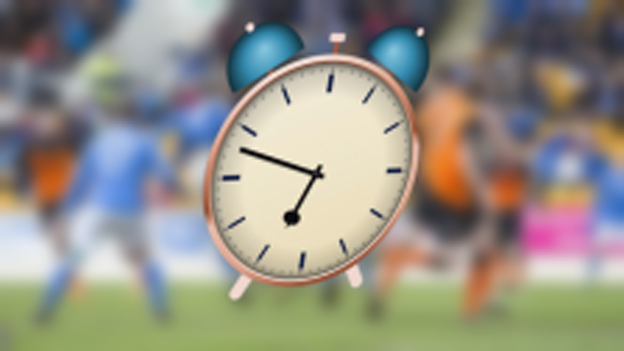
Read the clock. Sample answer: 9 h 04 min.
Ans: 6 h 48 min
